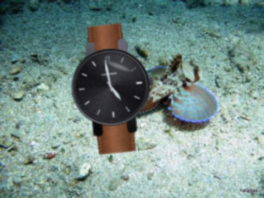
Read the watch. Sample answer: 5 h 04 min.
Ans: 4 h 59 min
